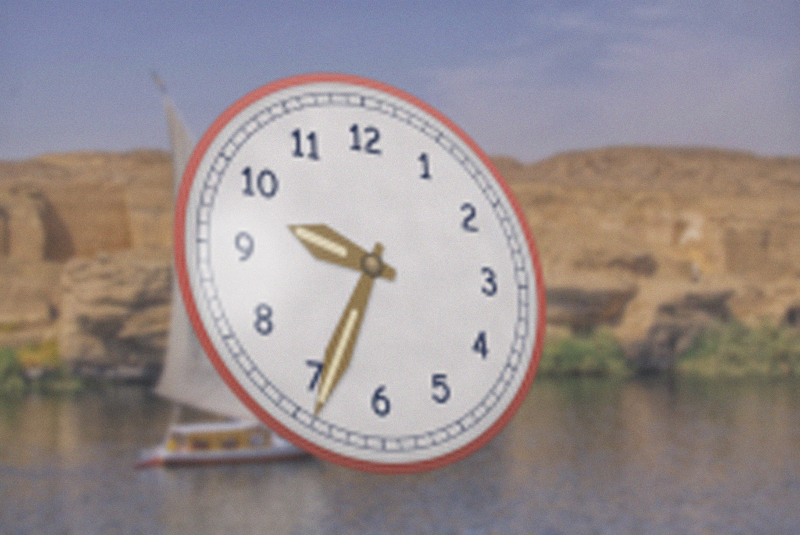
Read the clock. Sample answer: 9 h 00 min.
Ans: 9 h 34 min
